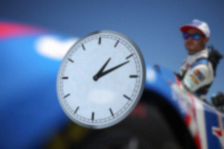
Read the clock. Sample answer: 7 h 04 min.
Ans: 1 h 11 min
